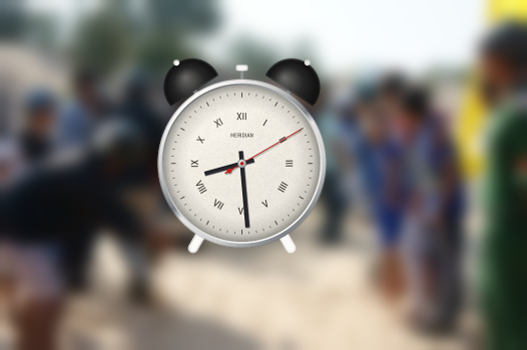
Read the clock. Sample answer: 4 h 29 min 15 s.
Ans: 8 h 29 min 10 s
